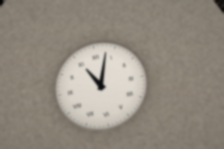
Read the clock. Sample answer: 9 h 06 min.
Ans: 11 h 03 min
